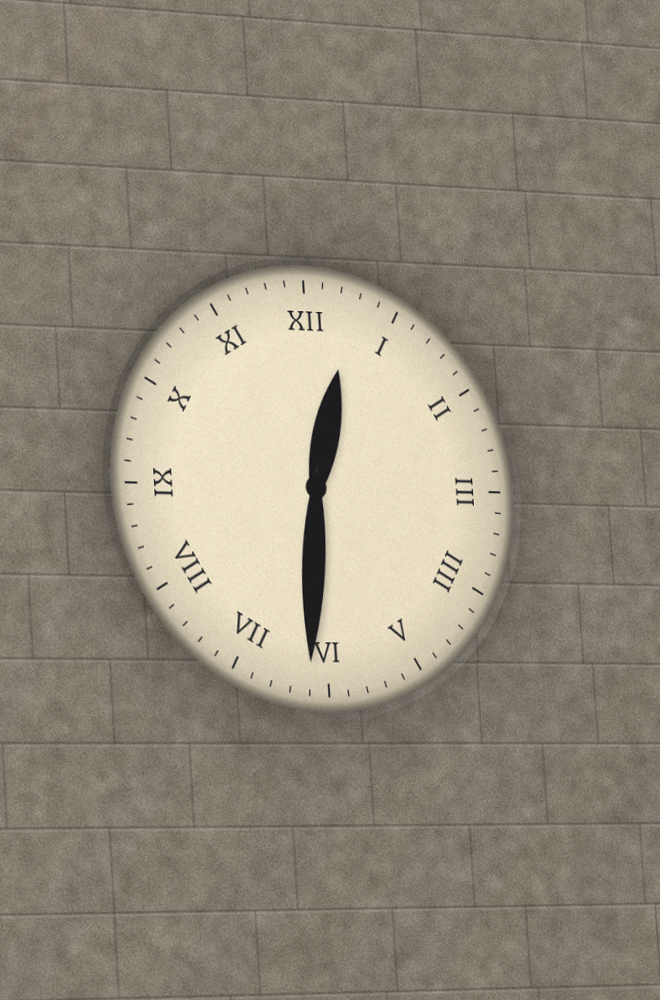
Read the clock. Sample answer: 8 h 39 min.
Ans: 12 h 31 min
